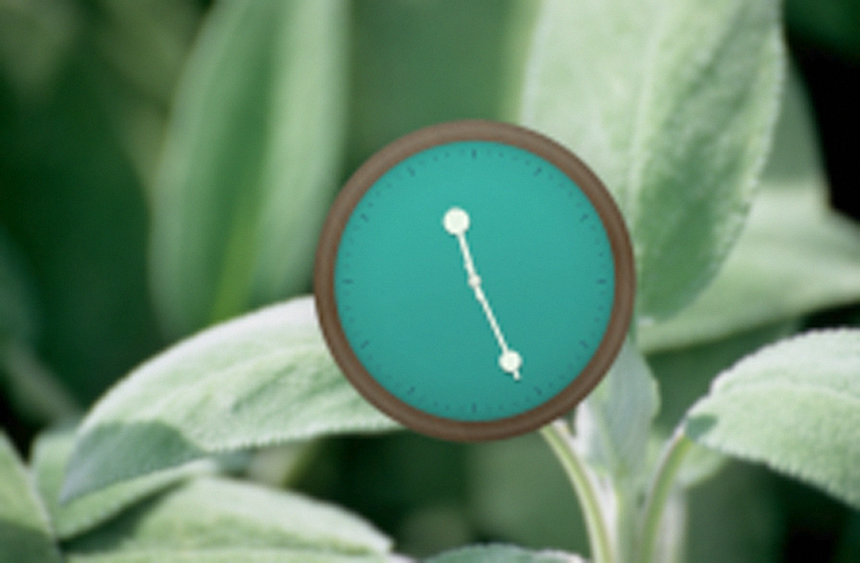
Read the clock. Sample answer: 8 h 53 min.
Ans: 11 h 26 min
